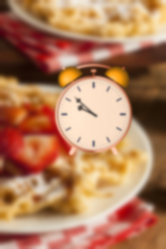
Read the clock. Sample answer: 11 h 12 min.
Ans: 9 h 52 min
